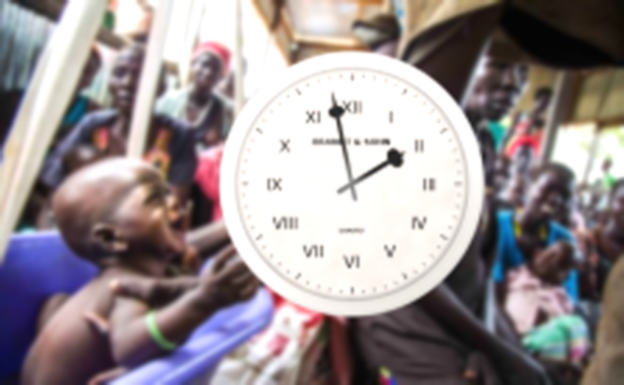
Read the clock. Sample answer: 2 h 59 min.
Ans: 1 h 58 min
